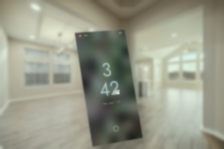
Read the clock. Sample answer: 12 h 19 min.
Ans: 3 h 42 min
